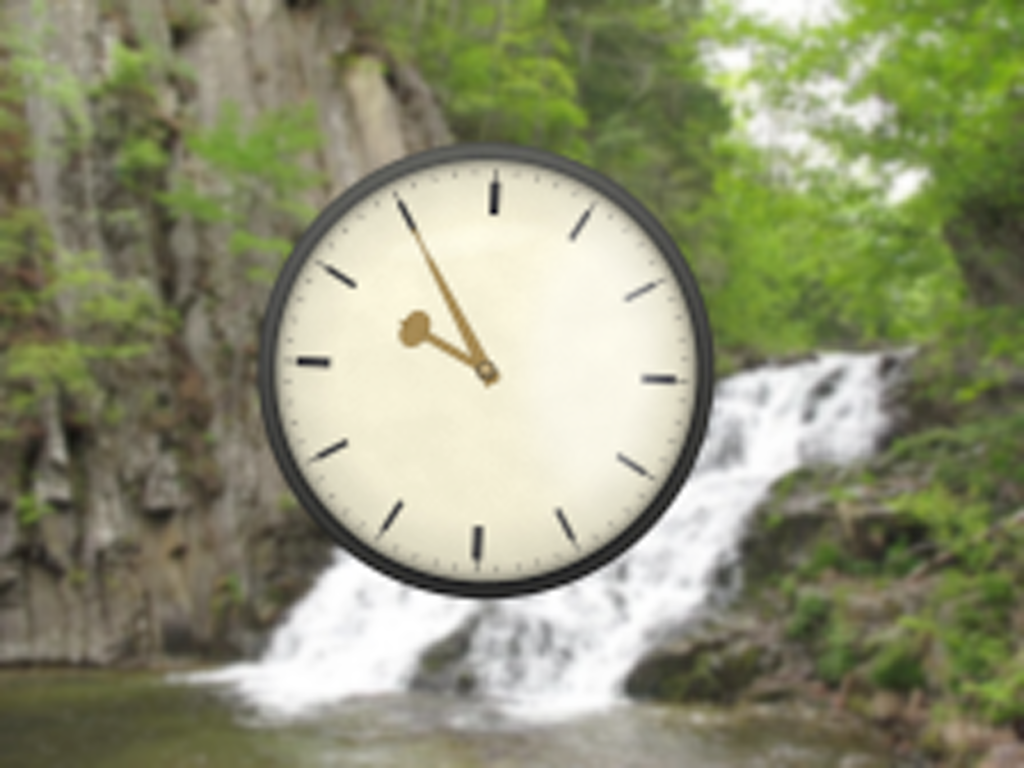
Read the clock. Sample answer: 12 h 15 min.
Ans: 9 h 55 min
